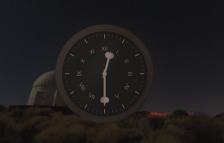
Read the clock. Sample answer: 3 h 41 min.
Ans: 12 h 30 min
